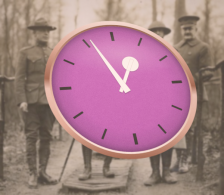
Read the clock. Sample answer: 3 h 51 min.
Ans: 12 h 56 min
